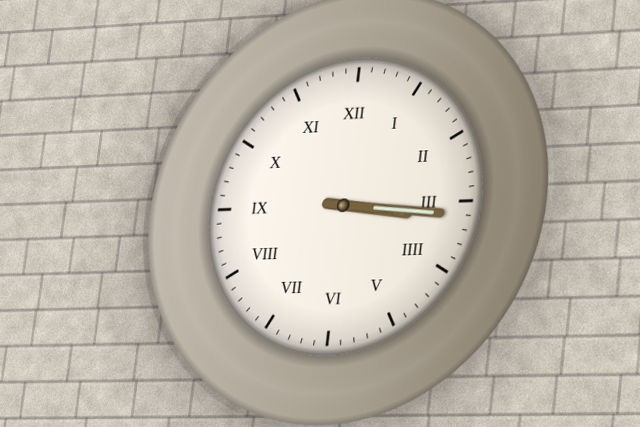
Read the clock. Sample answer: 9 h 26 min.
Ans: 3 h 16 min
